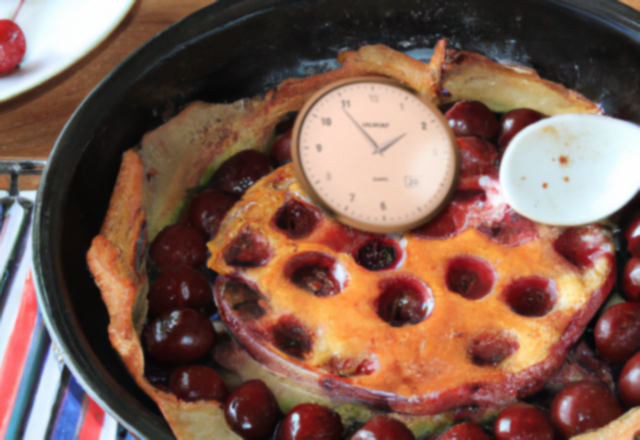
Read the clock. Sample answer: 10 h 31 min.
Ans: 1 h 54 min
